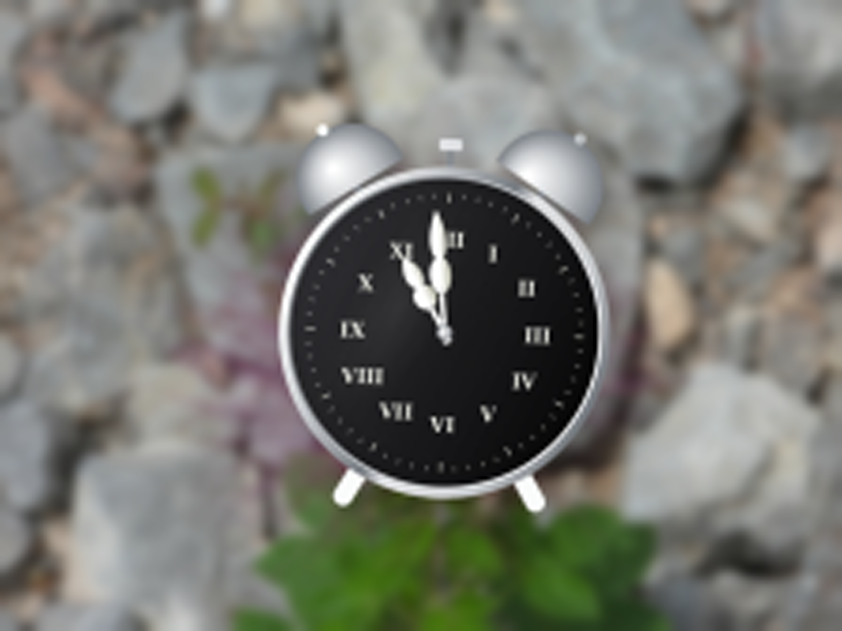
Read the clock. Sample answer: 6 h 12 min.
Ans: 10 h 59 min
